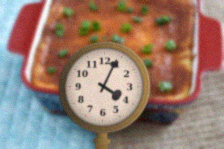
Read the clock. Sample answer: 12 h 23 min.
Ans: 4 h 04 min
